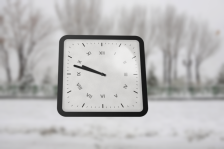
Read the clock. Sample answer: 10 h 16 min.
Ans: 9 h 48 min
